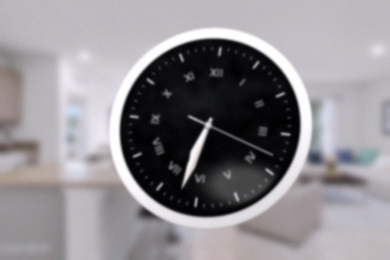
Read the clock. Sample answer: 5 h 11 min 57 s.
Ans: 6 h 32 min 18 s
